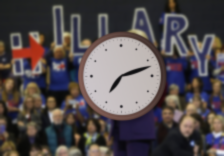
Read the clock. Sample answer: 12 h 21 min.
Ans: 7 h 12 min
